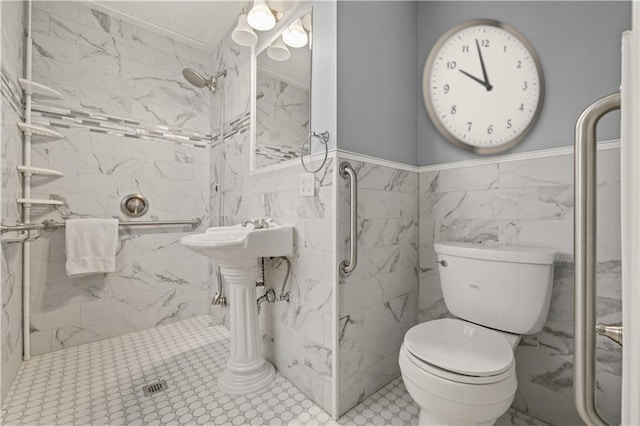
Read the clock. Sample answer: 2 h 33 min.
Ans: 9 h 58 min
